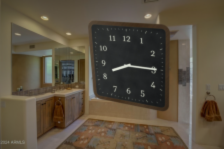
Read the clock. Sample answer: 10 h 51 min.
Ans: 8 h 15 min
